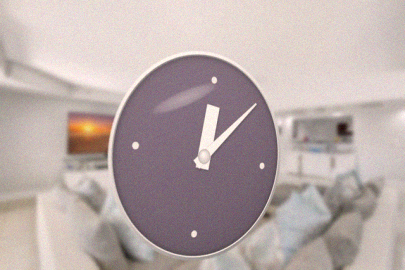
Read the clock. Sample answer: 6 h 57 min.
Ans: 12 h 07 min
